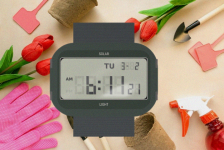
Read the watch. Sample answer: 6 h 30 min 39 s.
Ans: 6 h 11 min 21 s
